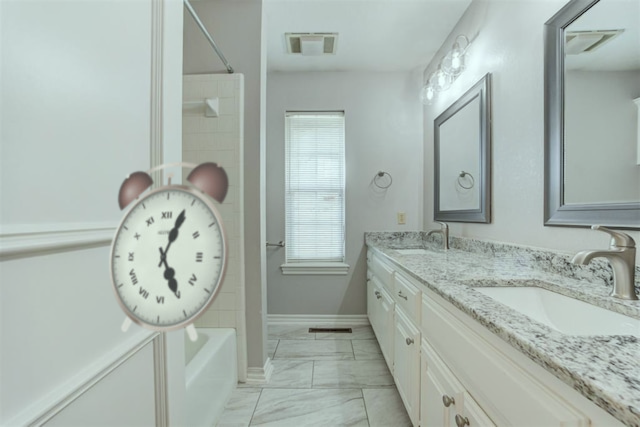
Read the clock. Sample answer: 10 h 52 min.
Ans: 5 h 04 min
